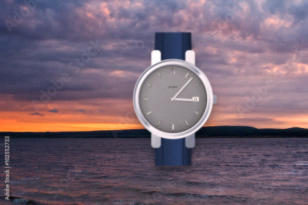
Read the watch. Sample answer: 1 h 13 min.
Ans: 3 h 07 min
